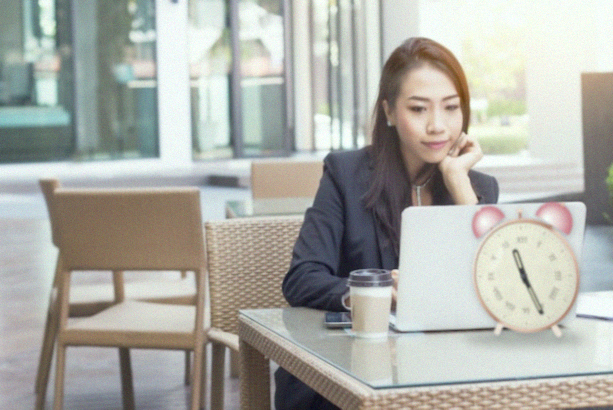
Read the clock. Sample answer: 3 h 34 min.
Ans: 11 h 26 min
